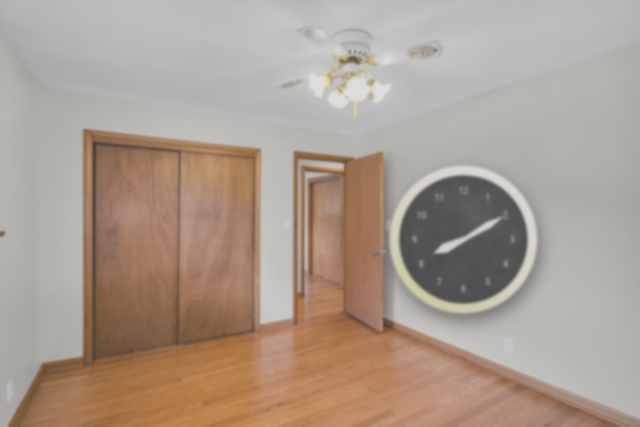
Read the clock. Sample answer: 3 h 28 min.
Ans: 8 h 10 min
